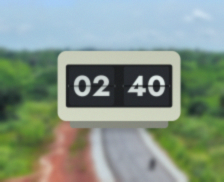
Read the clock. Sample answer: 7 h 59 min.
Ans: 2 h 40 min
